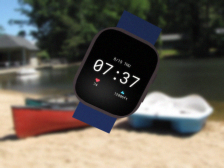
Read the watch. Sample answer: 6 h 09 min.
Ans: 7 h 37 min
